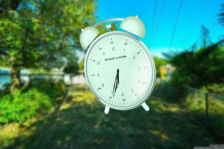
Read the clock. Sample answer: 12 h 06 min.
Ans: 6 h 34 min
